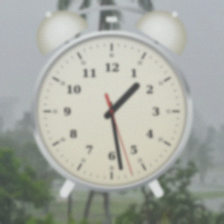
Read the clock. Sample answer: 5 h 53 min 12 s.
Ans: 1 h 28 min 27 s
